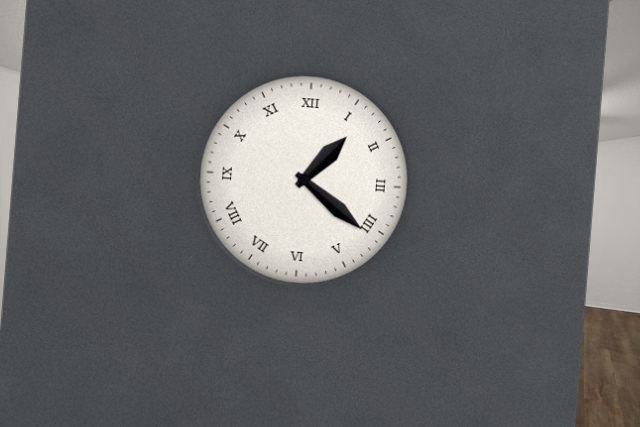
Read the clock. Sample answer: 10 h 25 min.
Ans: 1 h 21 min
